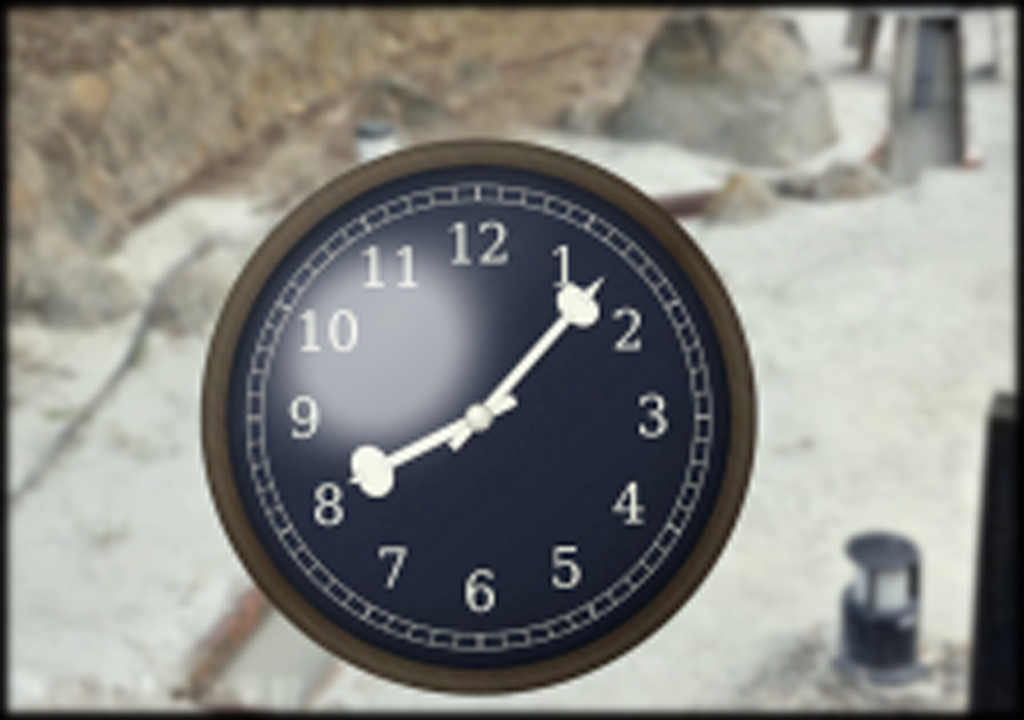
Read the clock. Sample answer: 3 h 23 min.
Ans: 8 h 07 min
